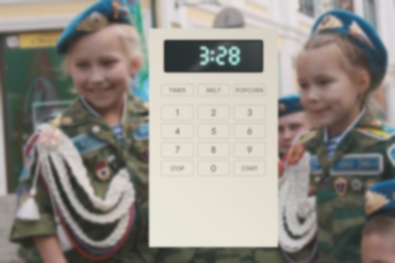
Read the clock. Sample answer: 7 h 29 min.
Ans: 3 h 28 min
